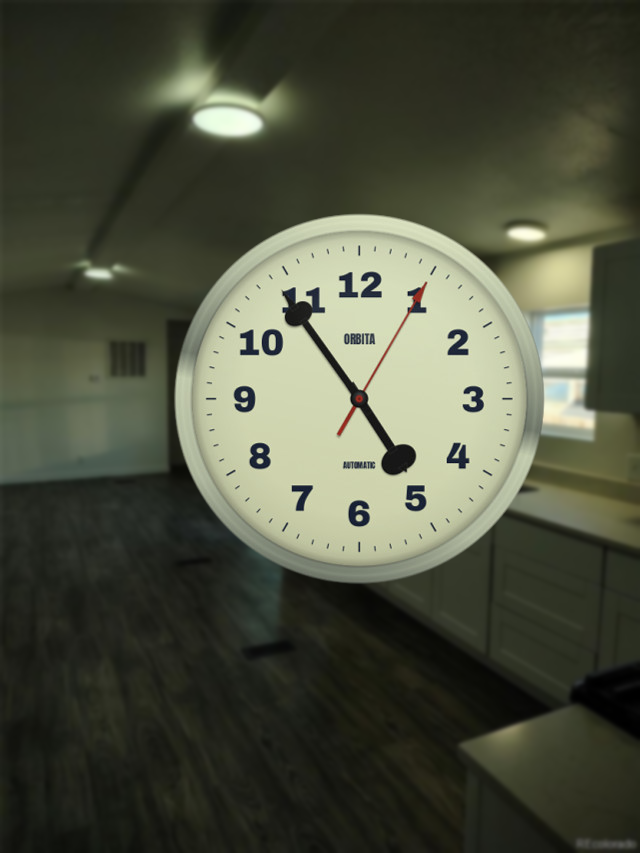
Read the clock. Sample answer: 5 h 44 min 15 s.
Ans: 4 h 54 min 05 s
